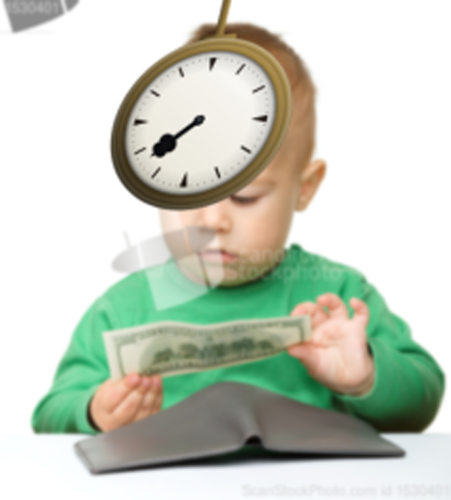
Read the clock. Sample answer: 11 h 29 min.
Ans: 7 h 38 min
